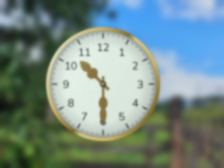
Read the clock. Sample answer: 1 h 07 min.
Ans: 10 h 30 min
